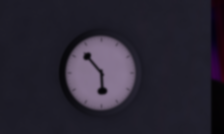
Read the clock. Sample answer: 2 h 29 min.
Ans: 5 h 53 min
